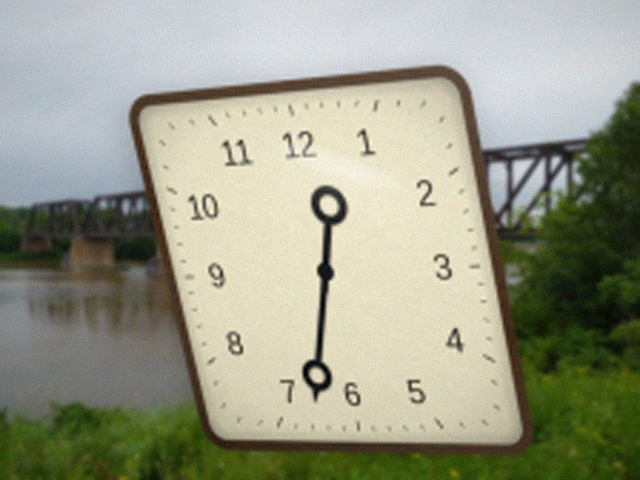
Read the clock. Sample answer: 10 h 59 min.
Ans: 12 h 33 min
